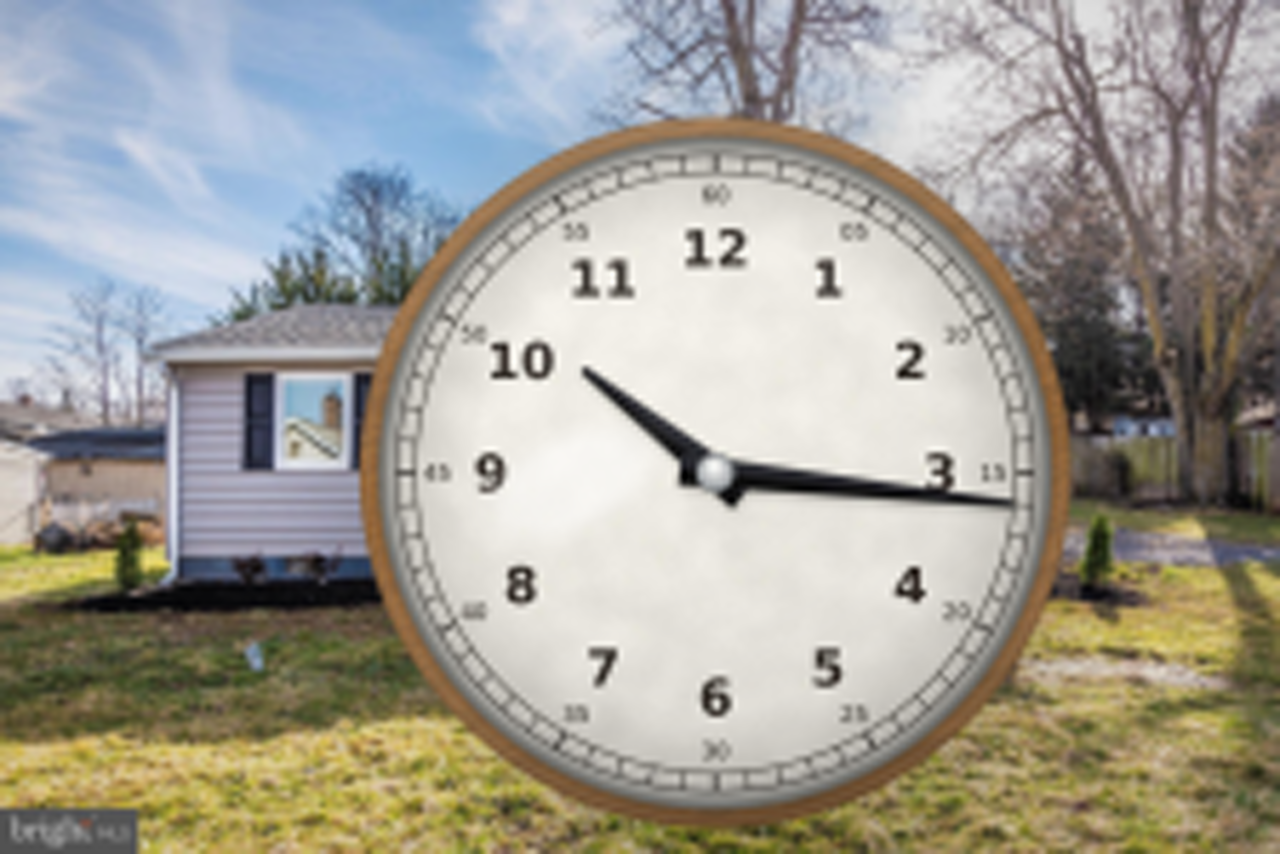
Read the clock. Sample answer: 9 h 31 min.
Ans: 10 h 16 min
